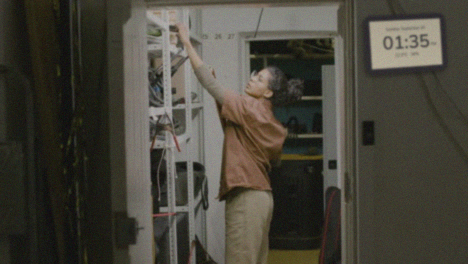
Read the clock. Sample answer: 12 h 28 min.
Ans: 1 h 35 min
